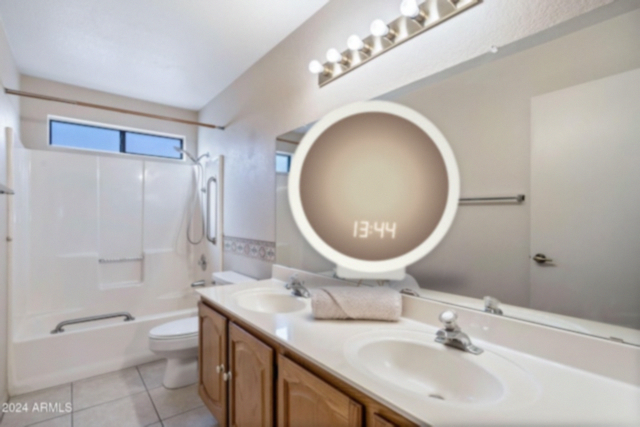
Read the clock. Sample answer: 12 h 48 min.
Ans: 13 h 44 min
